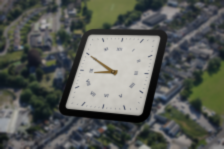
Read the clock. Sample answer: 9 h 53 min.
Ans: 8 h 50 min
